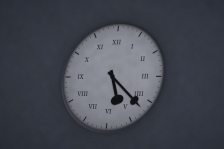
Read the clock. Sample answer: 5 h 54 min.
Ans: 5 h 22 min
